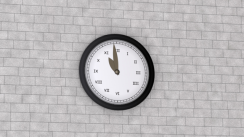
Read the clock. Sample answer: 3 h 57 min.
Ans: 10 h 59 min
